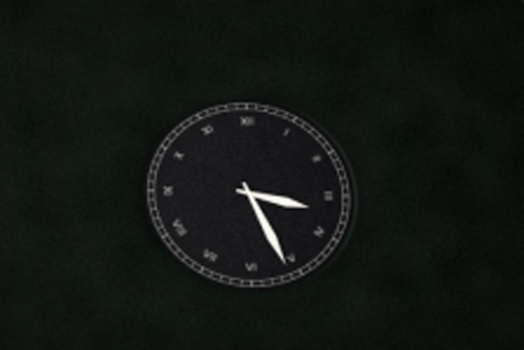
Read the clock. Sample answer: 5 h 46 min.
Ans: 3 h 26 min
